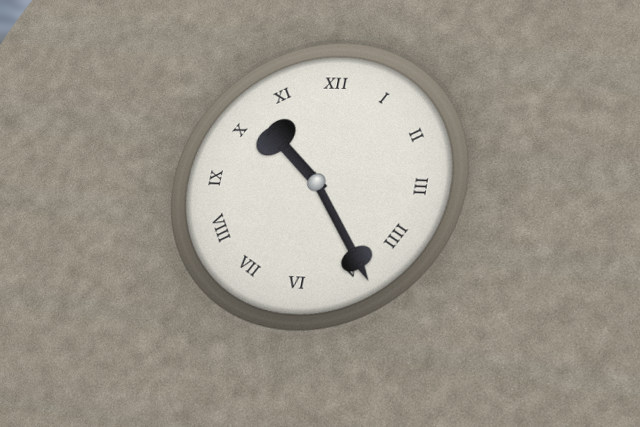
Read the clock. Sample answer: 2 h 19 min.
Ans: 10 h 24 min
